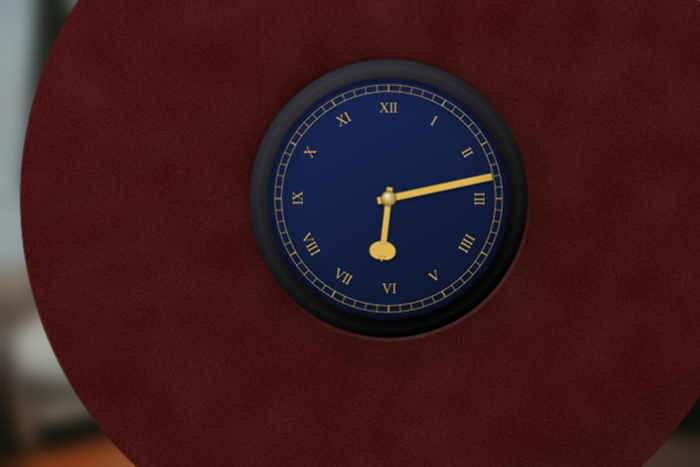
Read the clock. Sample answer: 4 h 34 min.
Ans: 6 h 13 min
